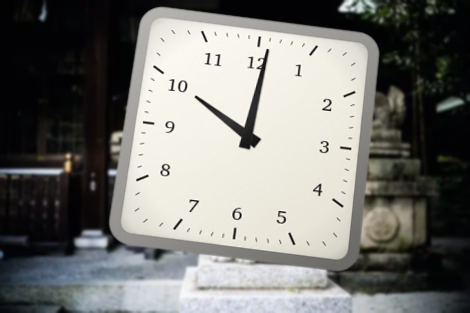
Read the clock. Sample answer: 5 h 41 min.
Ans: 10 h 01 min
